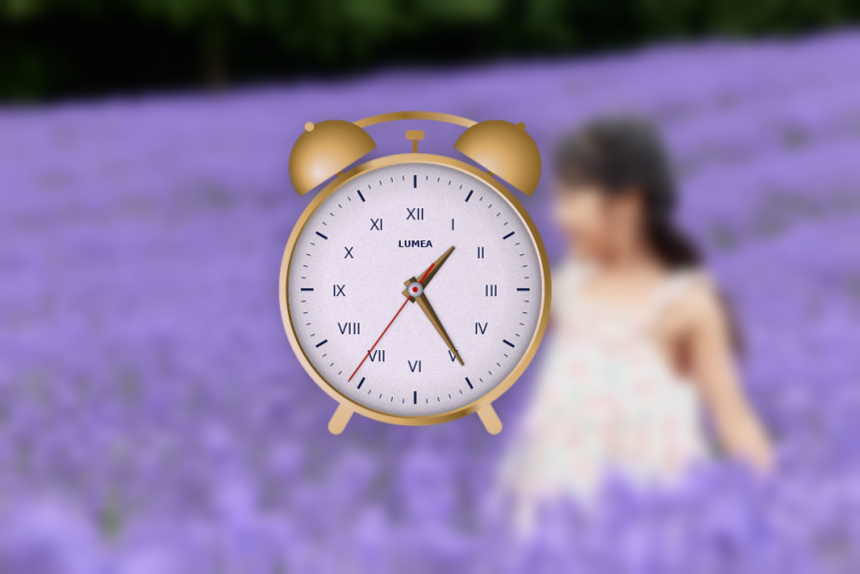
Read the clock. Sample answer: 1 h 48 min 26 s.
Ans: 1 h 24 min 36 s
